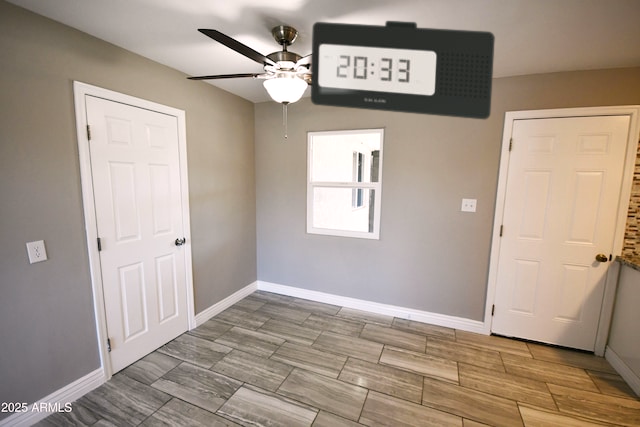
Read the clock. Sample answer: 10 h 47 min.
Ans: 20 h 33 min
